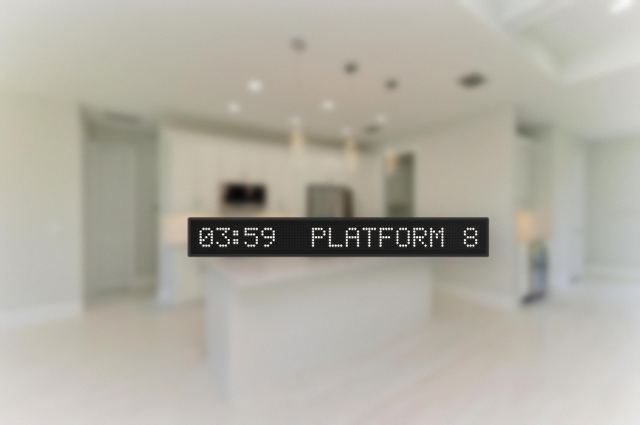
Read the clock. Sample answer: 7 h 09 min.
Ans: 3 h 59 min
